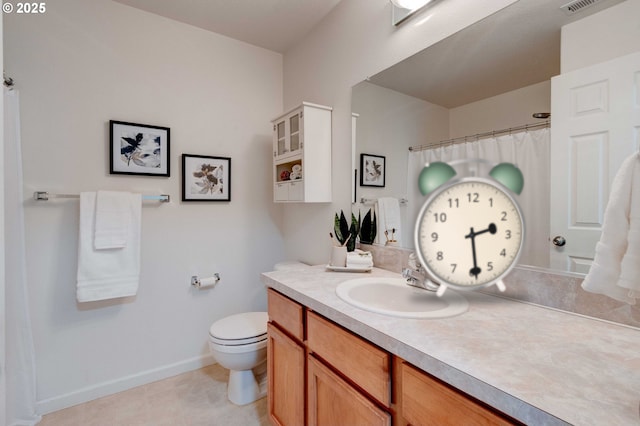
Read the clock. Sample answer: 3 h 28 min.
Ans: 2 h 29 min
